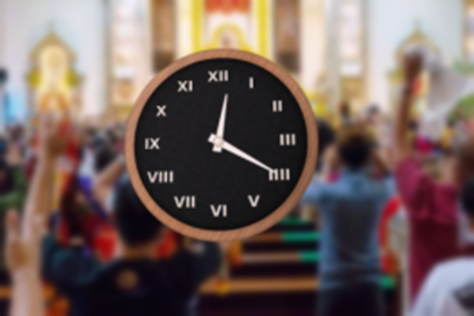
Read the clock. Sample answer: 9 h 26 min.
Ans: 12 h 20 min
